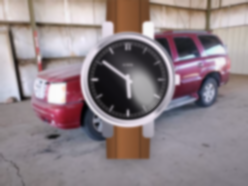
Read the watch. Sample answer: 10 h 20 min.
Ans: 5 h 51 min
